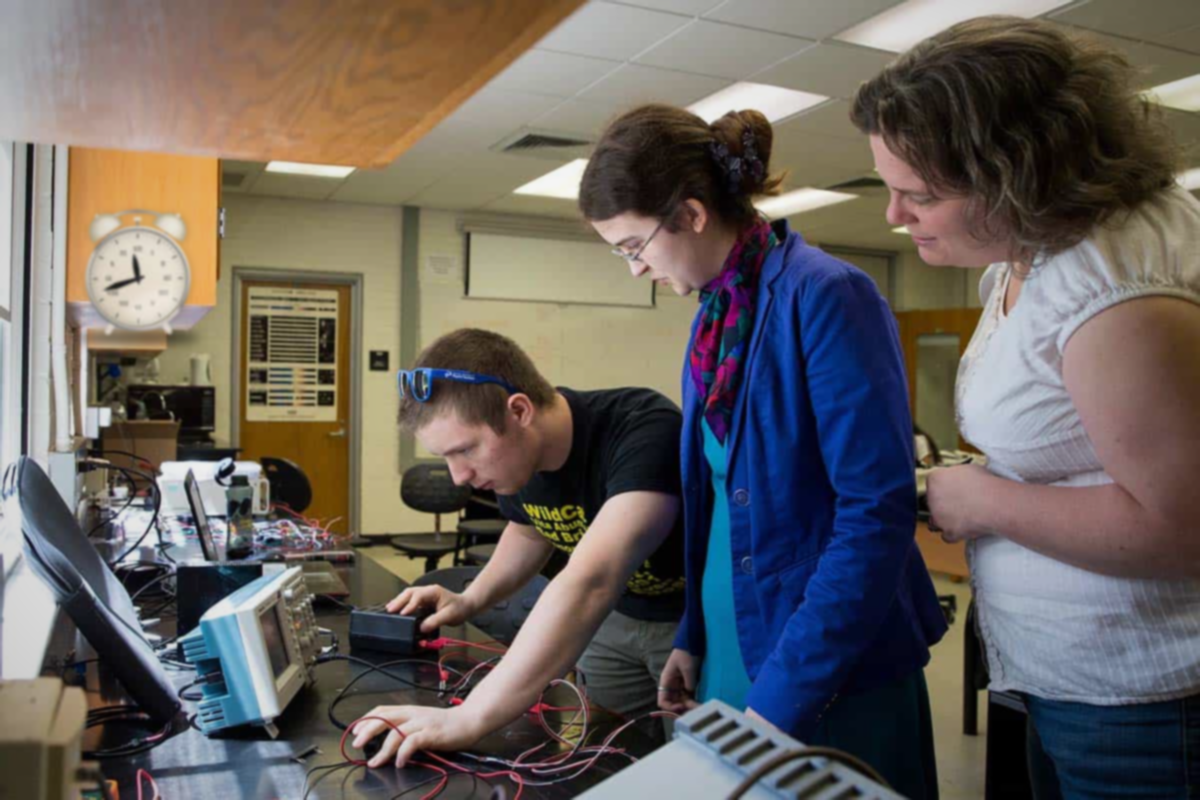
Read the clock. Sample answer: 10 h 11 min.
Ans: 11 h 42 min
